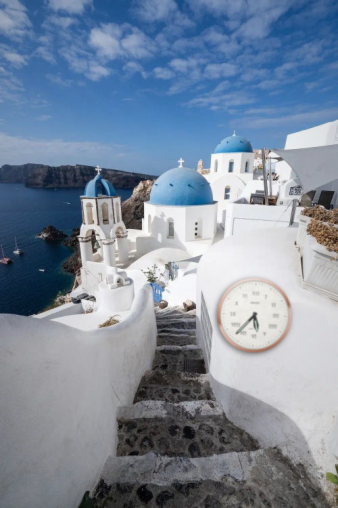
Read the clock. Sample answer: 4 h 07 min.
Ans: 5 h 37 min
